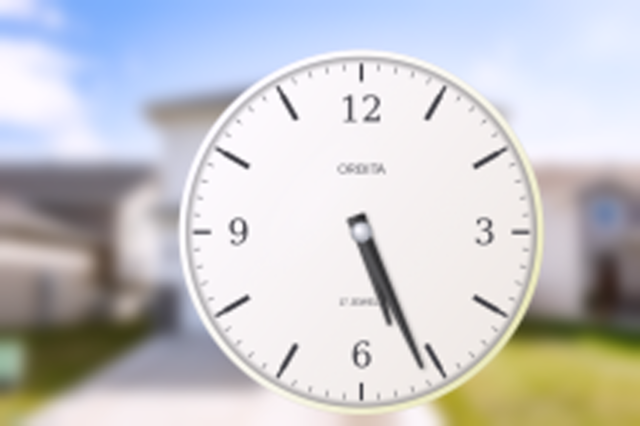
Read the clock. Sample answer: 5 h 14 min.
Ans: 5 h 26 min
